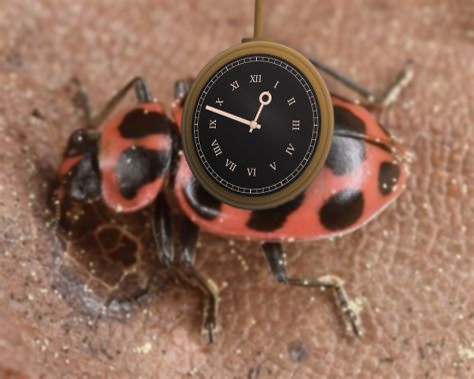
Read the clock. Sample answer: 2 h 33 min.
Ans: 12 h 48 min
